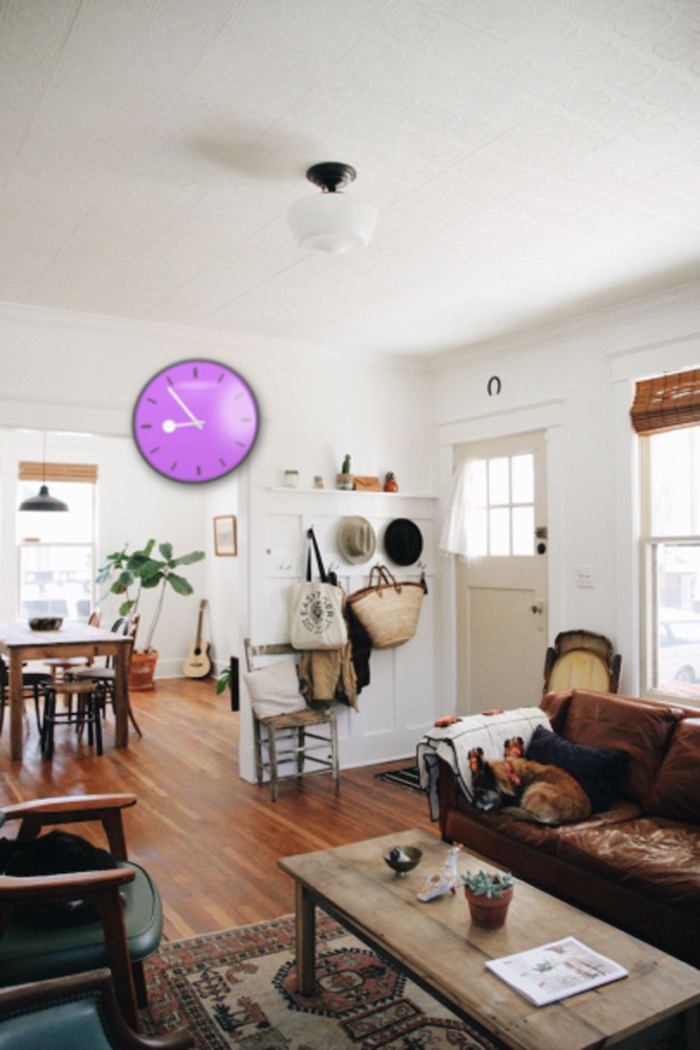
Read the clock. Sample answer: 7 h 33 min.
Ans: 8 h 54 min
